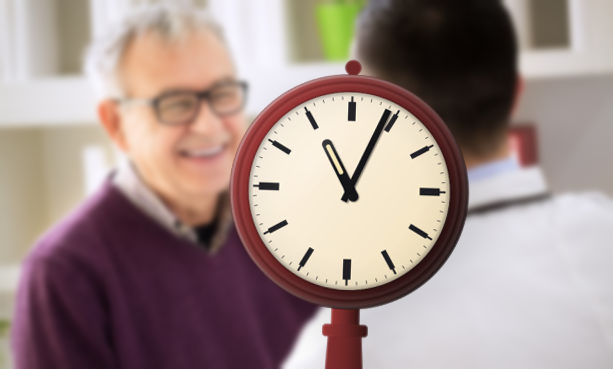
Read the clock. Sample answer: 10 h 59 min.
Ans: 11 h 04 min
